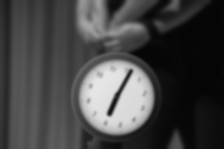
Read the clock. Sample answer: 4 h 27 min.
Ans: 6 h 01 min
